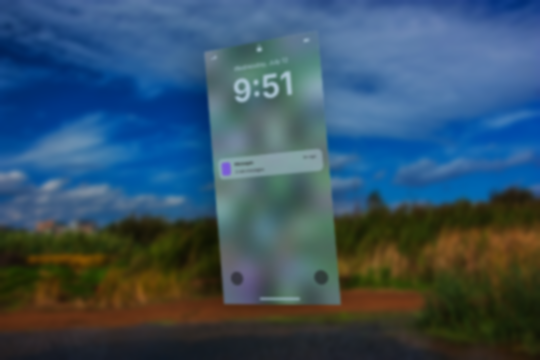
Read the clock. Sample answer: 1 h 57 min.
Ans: 9 h 51 min
